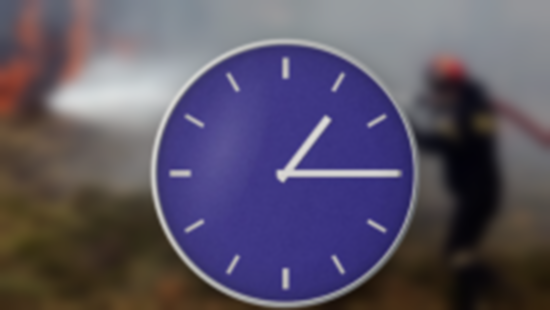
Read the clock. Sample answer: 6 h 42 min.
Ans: 1 h 15 min
